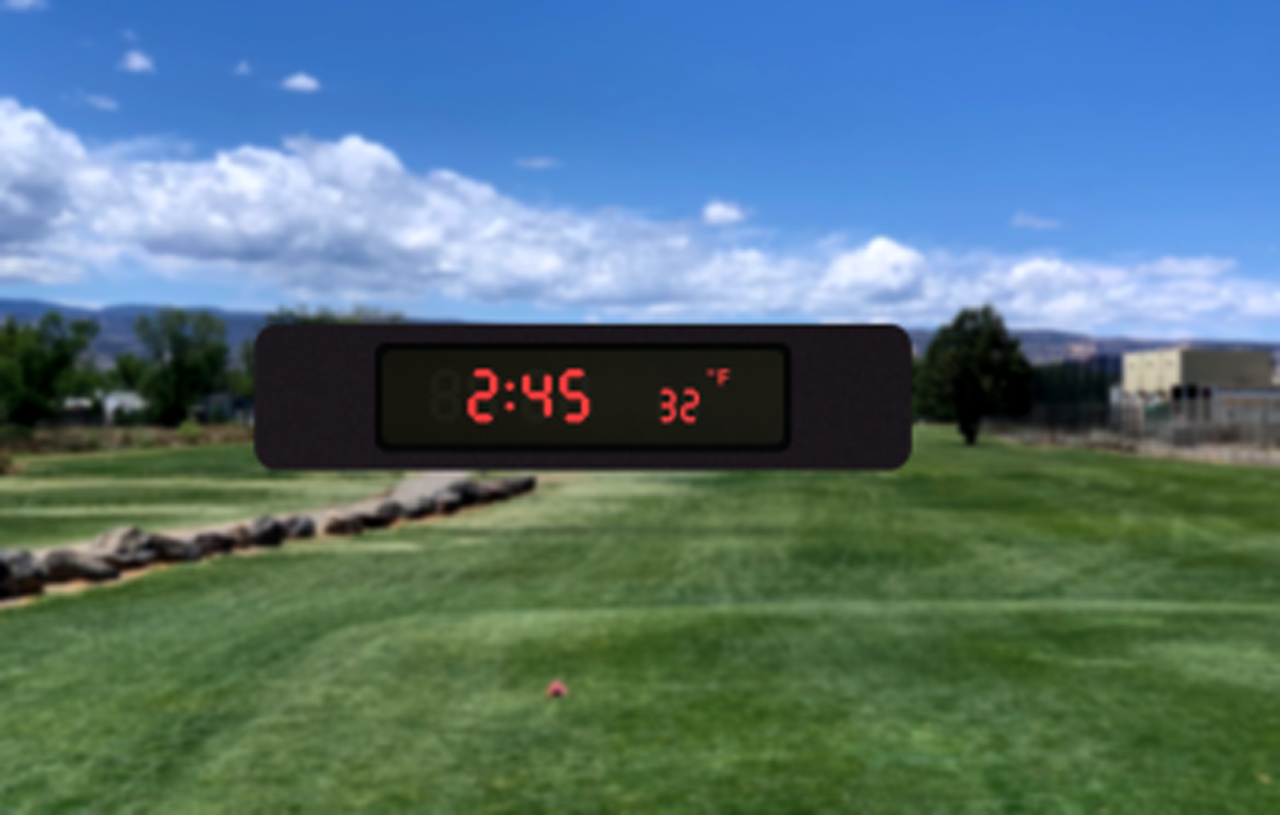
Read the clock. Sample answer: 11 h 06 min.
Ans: 2 h 45 min
